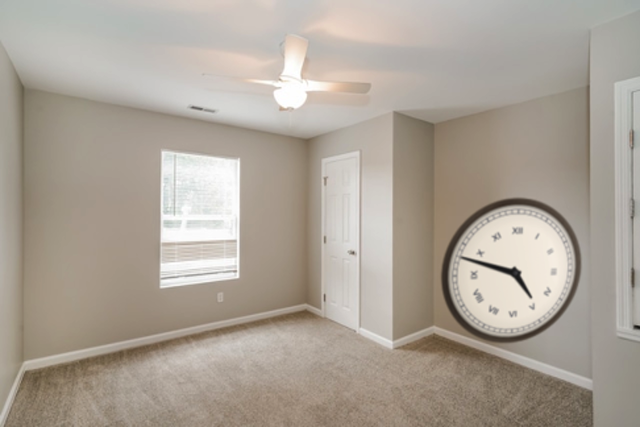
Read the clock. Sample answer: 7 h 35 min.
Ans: 4 h 48 min
